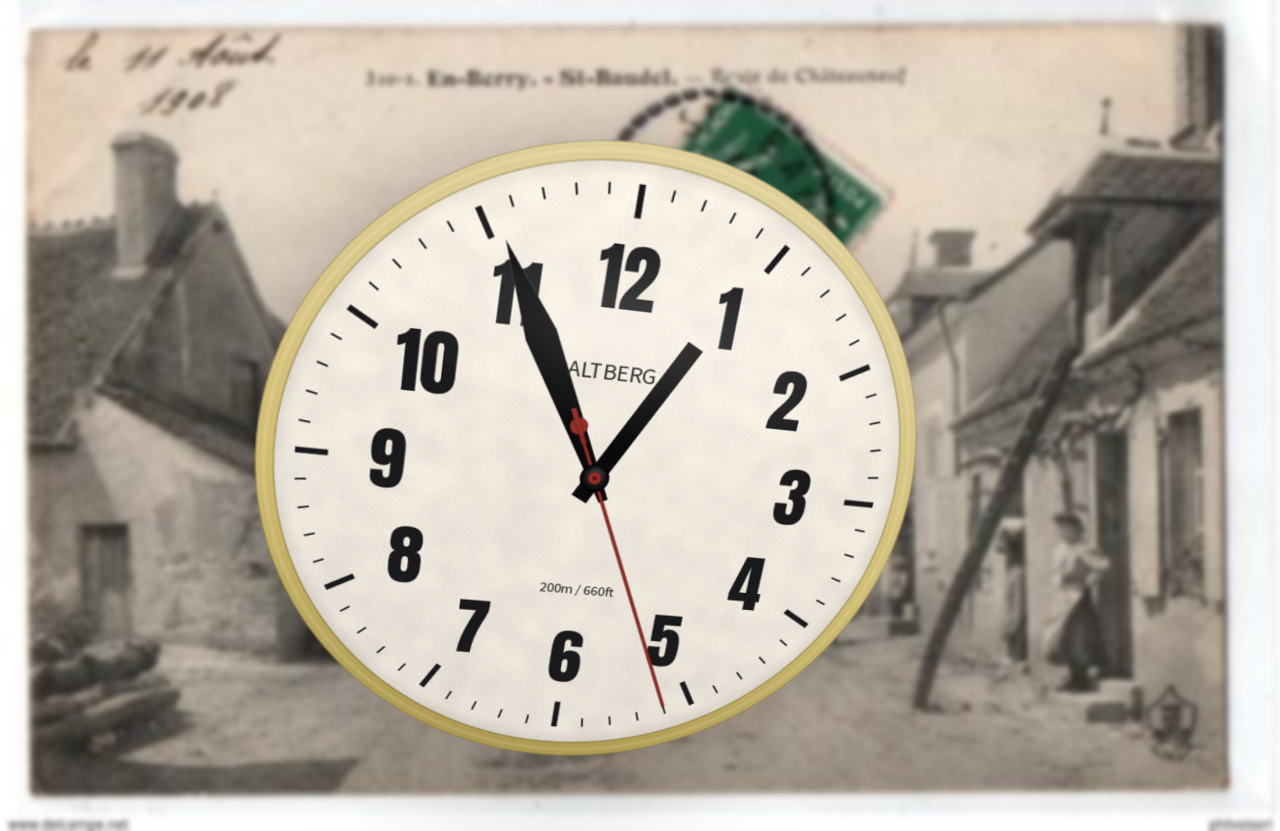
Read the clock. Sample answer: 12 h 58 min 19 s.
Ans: 12 h 55 min 26 s
